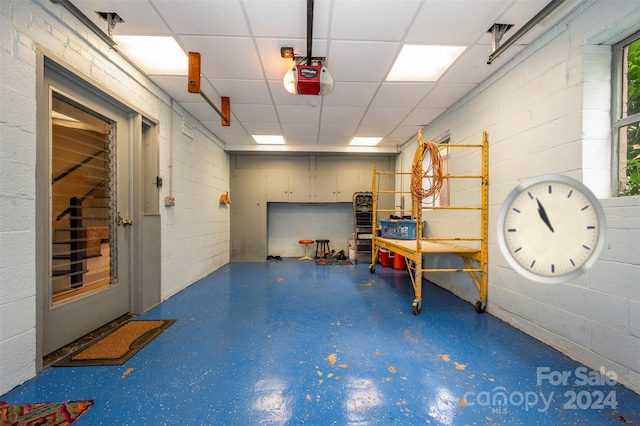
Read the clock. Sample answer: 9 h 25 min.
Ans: 10 h 56 min
